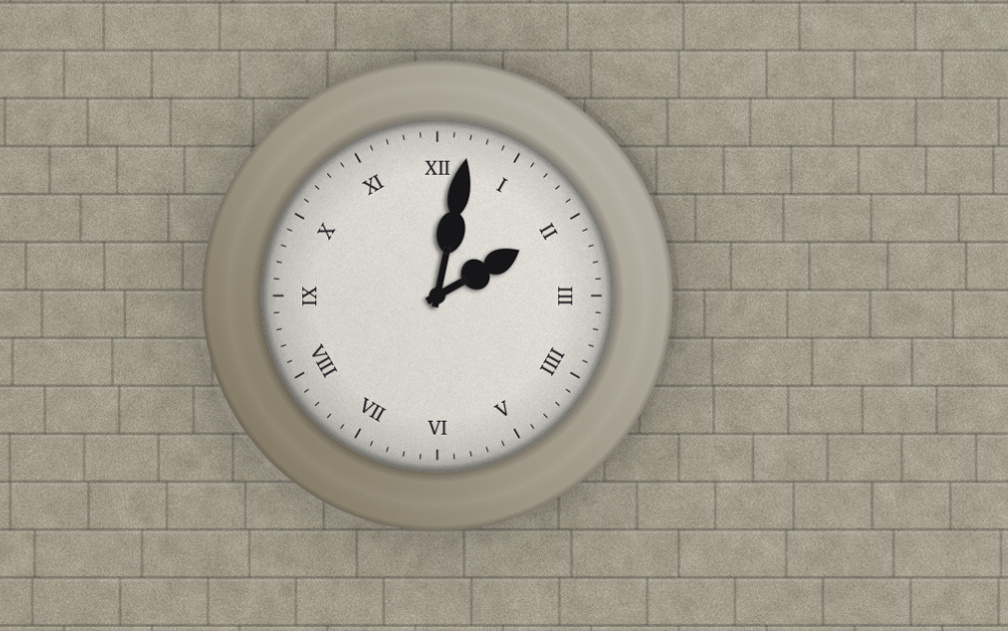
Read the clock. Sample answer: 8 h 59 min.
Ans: 2 h 02 min
